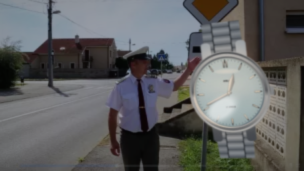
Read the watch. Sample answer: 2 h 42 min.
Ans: 12 h 41 min
